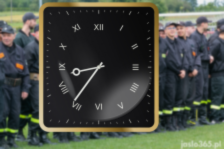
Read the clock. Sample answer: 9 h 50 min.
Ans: 8 h 36 min
